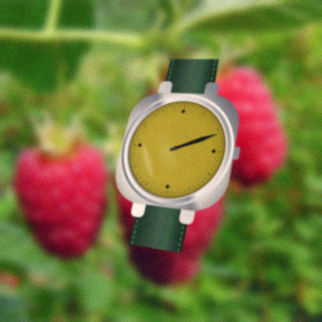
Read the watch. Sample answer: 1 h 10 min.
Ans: 2 h 11 min
